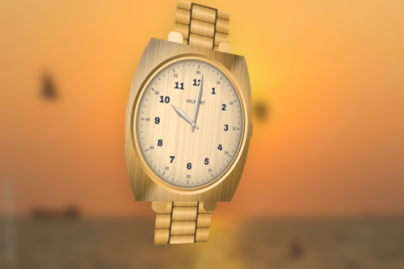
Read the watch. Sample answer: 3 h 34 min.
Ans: 10 h 01 min
